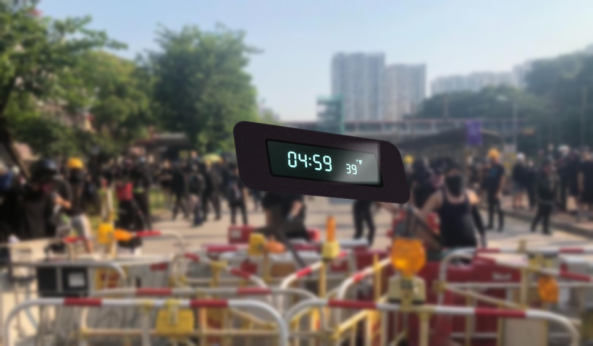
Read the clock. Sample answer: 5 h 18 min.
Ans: 4 h 59 min
